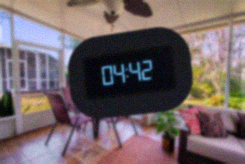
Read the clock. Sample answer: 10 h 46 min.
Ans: 4 h 42 min
